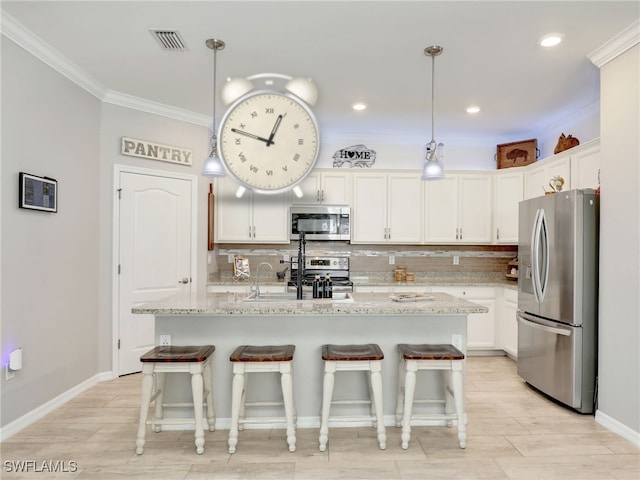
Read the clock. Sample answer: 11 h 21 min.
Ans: 12 h 48 min
